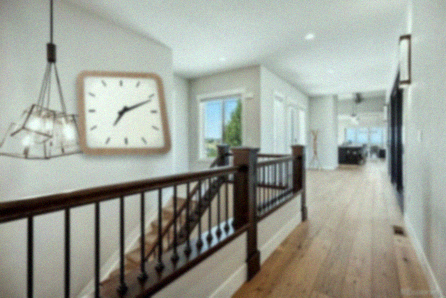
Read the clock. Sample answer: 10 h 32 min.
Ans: 7 h 11 min
